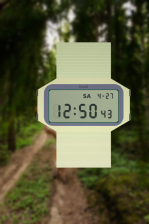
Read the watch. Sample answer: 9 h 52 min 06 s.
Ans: 12 h 50 min 43 s
